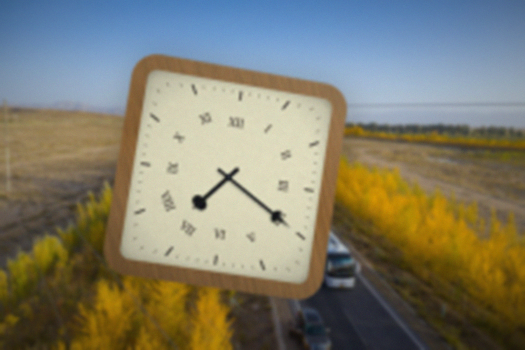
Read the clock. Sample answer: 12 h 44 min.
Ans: 7 h 20 min
